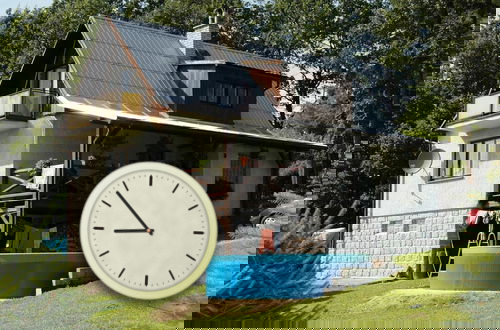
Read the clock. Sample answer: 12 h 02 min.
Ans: 8 h 53 min
